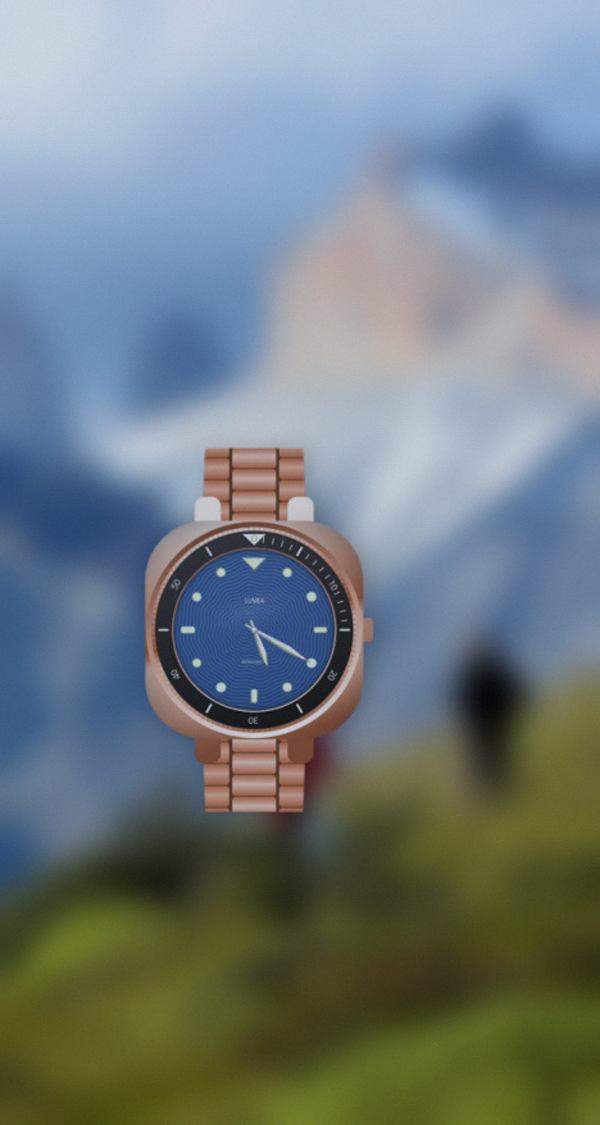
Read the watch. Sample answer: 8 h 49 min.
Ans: 5 h 20 min
